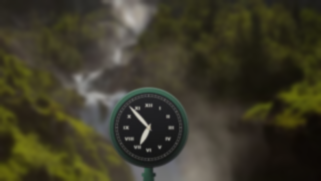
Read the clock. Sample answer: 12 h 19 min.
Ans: 6 h 53 min
